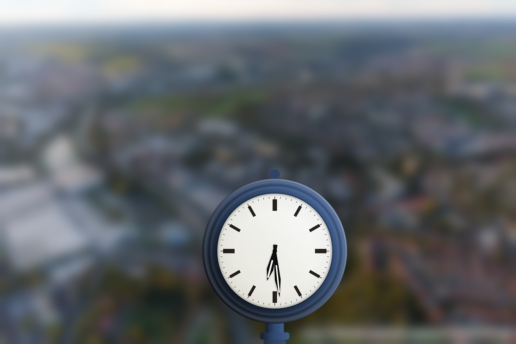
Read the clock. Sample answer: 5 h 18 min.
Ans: 6 h 29 min
